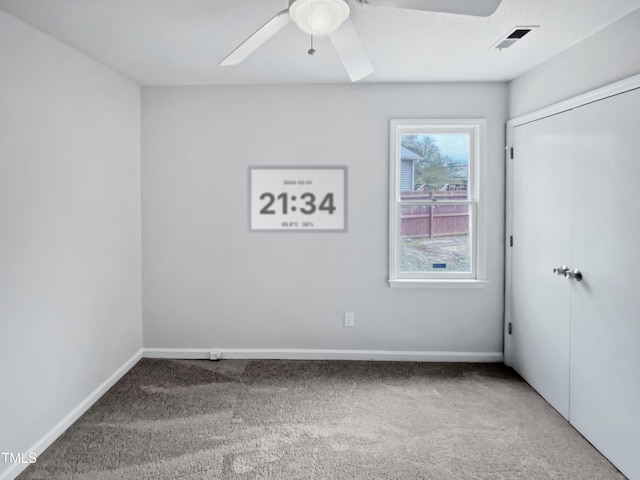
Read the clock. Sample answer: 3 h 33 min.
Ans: 21 h 34 min
